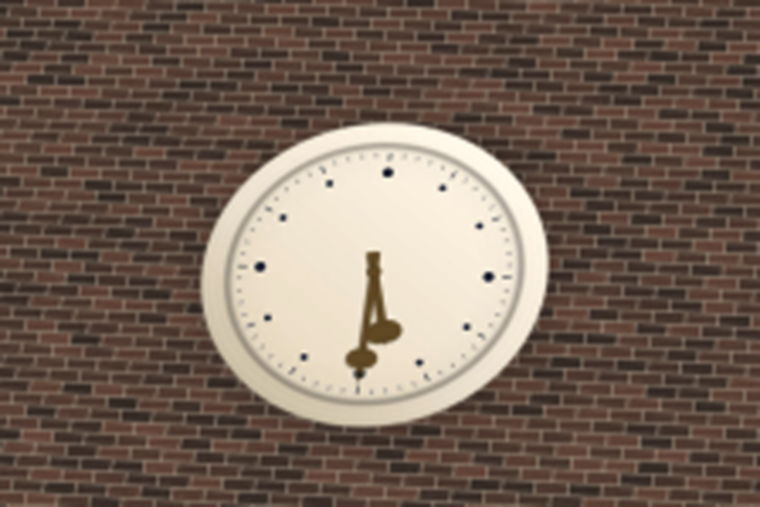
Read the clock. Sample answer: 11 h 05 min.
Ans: 5 h 30 min
